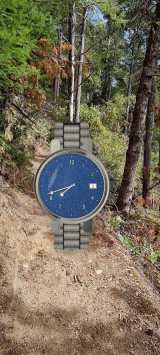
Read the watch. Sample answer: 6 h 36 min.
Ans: 7 h 42 min
